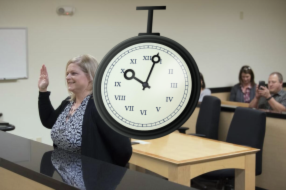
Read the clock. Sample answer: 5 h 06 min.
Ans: 10 h 03 min
